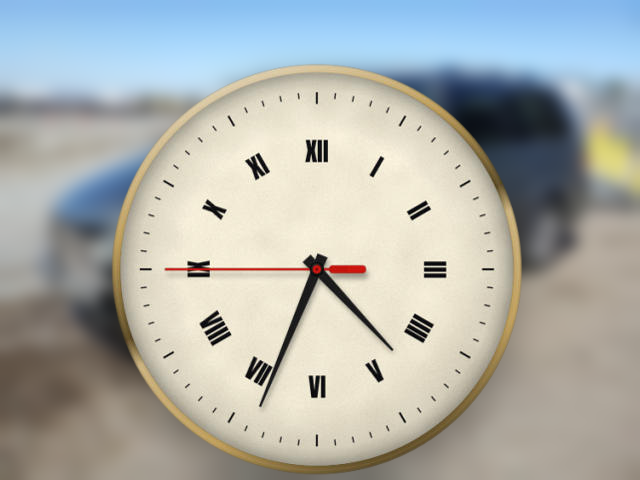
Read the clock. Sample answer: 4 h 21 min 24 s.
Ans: 4 h 33 min 45 s
